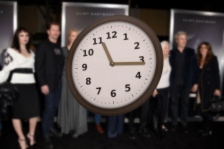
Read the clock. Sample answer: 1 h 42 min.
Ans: 11 h 16 min
